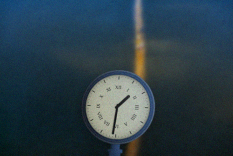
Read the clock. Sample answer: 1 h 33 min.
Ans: 1 h 31 min
